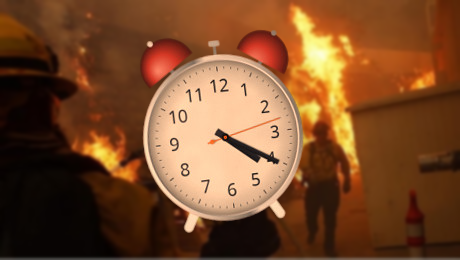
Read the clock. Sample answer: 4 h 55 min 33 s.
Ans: 4 h 20 min 13 s
